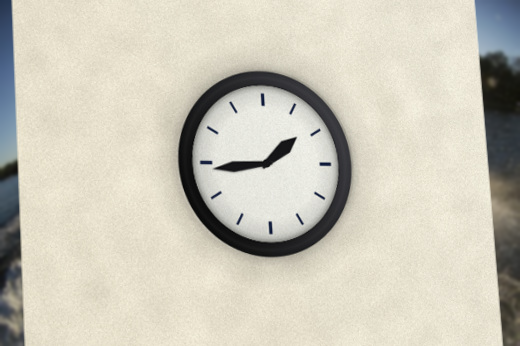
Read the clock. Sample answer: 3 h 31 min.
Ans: 1 h 44 min
